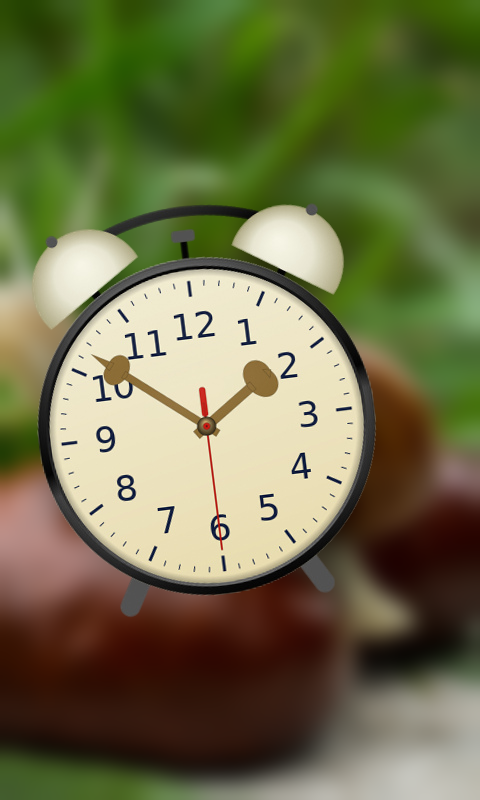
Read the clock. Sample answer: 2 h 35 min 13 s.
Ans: 1 h 51 min 30 s
